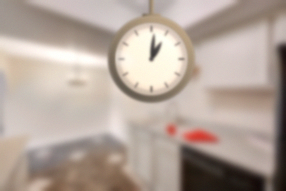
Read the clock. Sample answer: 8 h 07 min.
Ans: 1 h 01 min
